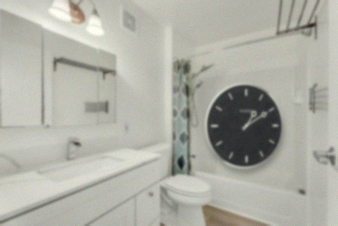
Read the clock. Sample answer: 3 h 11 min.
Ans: 1 h 10 min
